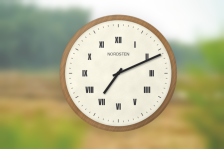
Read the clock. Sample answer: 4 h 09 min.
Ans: 7 h 11 min
